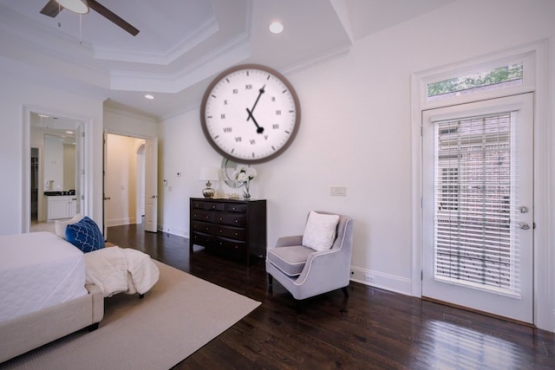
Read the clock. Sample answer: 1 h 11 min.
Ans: 5 h 05 min
